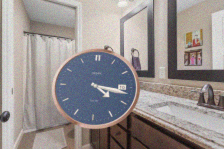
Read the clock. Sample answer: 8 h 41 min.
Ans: 4 h 17 min
